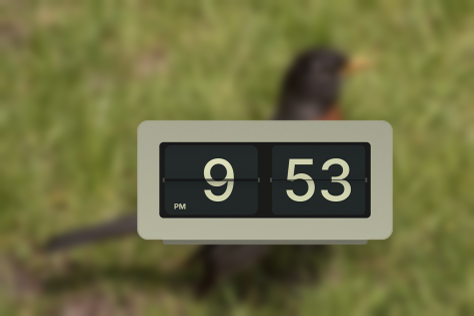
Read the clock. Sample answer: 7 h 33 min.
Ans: 9 h 53 min
